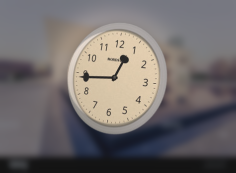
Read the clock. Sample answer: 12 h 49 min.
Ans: 12 h 44 min
